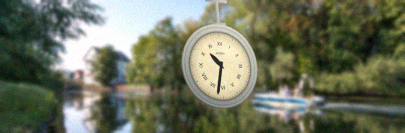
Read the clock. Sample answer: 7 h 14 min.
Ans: 10 h 32 min
